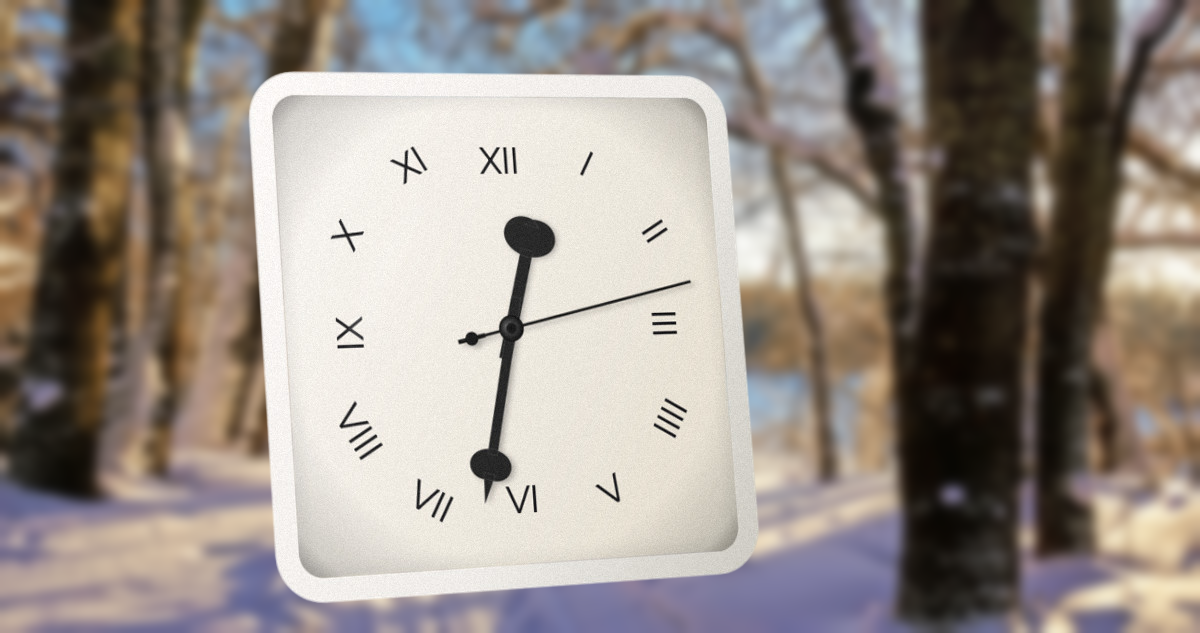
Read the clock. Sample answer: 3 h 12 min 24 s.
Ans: 12 h 32 min 13 s
